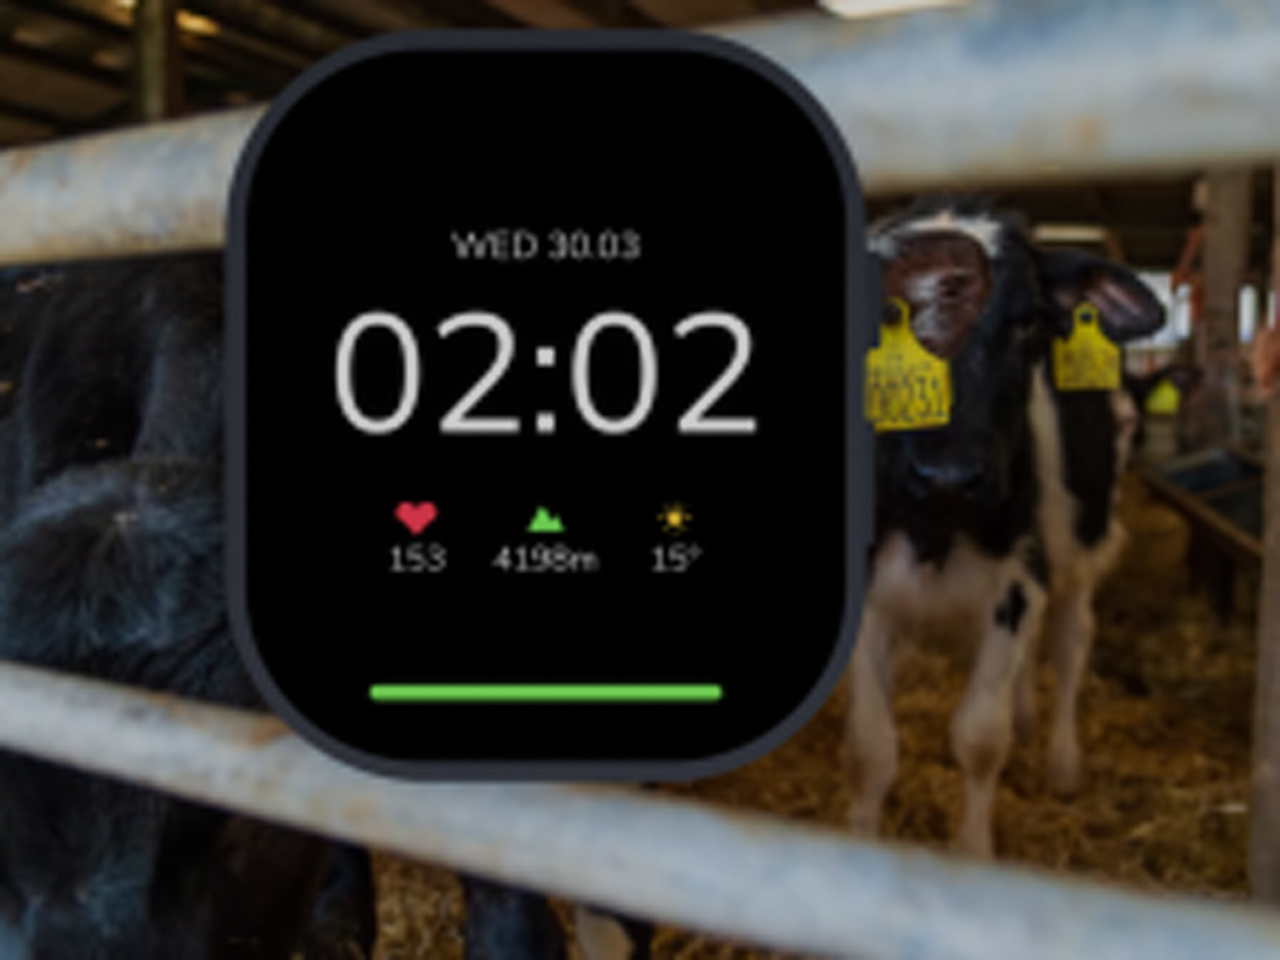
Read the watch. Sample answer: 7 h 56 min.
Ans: 2 h 02 min
